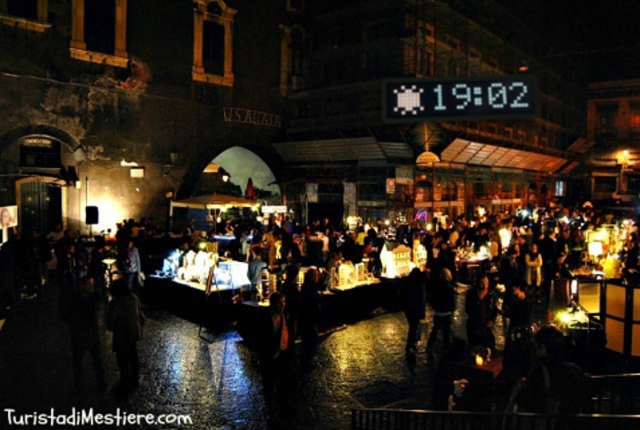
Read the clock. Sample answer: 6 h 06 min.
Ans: 19 h 02 min
